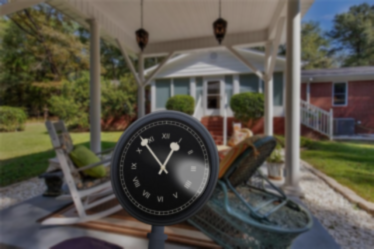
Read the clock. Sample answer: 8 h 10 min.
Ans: 12 h 53 min
